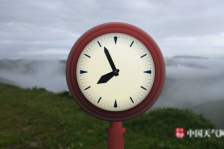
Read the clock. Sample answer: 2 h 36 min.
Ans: 7 h 56 min
